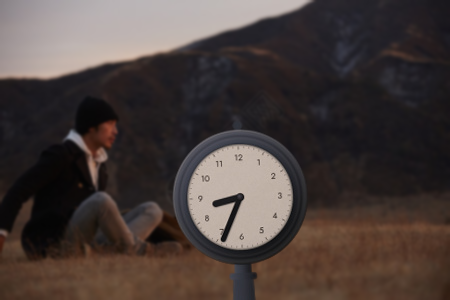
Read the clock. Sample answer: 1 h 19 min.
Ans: 8 h 34 min
